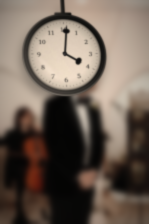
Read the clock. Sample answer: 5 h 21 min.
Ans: 4 h 01 min
